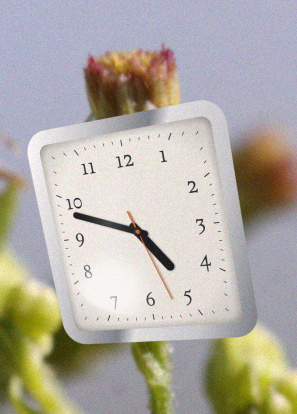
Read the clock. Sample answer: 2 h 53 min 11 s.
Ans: 4 h 48 min 27 s
